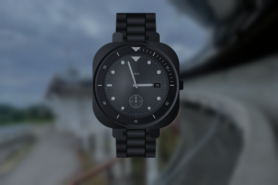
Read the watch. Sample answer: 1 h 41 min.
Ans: 2 h 57 min
